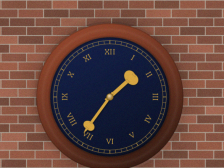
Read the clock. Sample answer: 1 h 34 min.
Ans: 1 h 36 min
